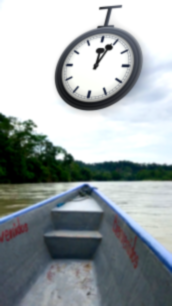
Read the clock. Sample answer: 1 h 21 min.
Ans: 12 h 04 min
